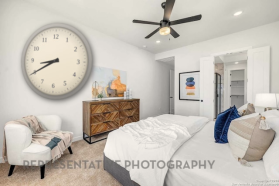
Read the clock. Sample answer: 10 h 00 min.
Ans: 8 h 40 min
